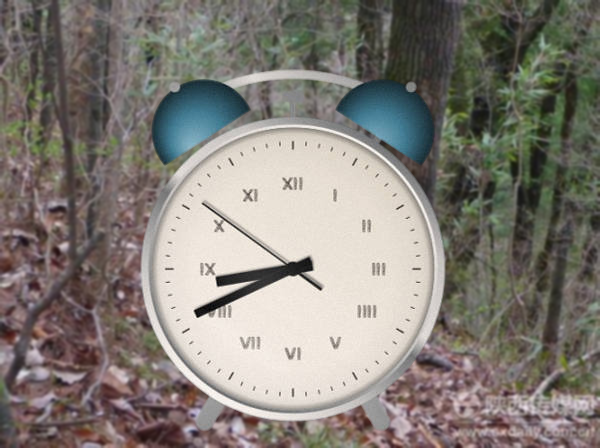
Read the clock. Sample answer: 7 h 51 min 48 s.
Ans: 8 h 40 min 51 s
